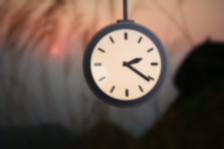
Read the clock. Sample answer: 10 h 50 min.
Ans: 2 h 21 min
